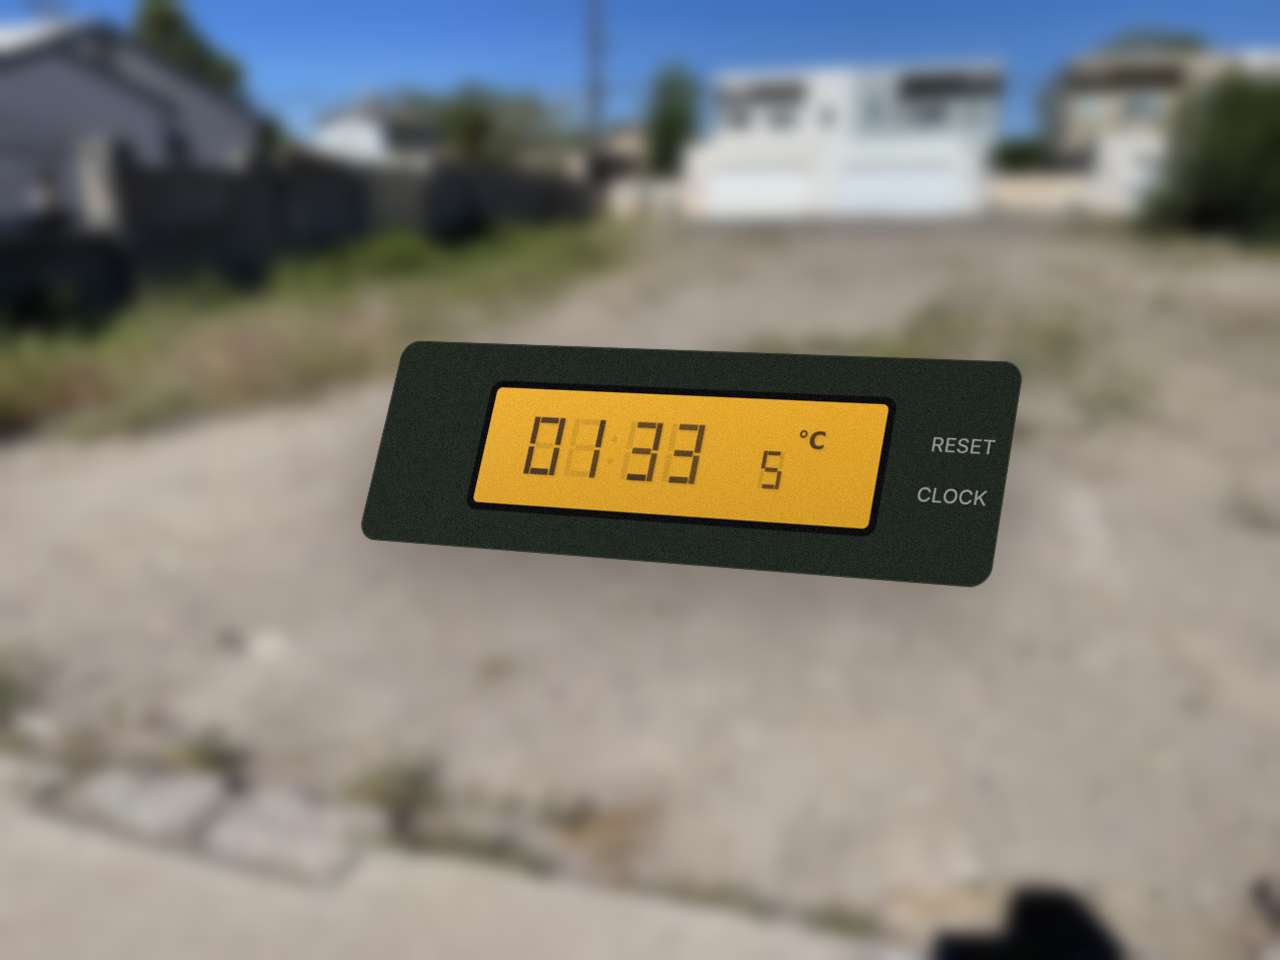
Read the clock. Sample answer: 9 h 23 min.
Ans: 1 h 33 min
